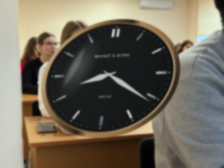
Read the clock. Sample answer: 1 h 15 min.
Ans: 8 h 21 min
